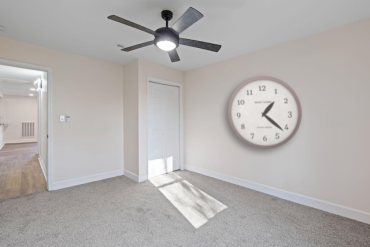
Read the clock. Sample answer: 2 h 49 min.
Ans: 1 h 22 min
